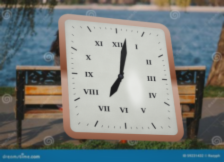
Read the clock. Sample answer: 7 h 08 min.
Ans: 7 h 02 min
